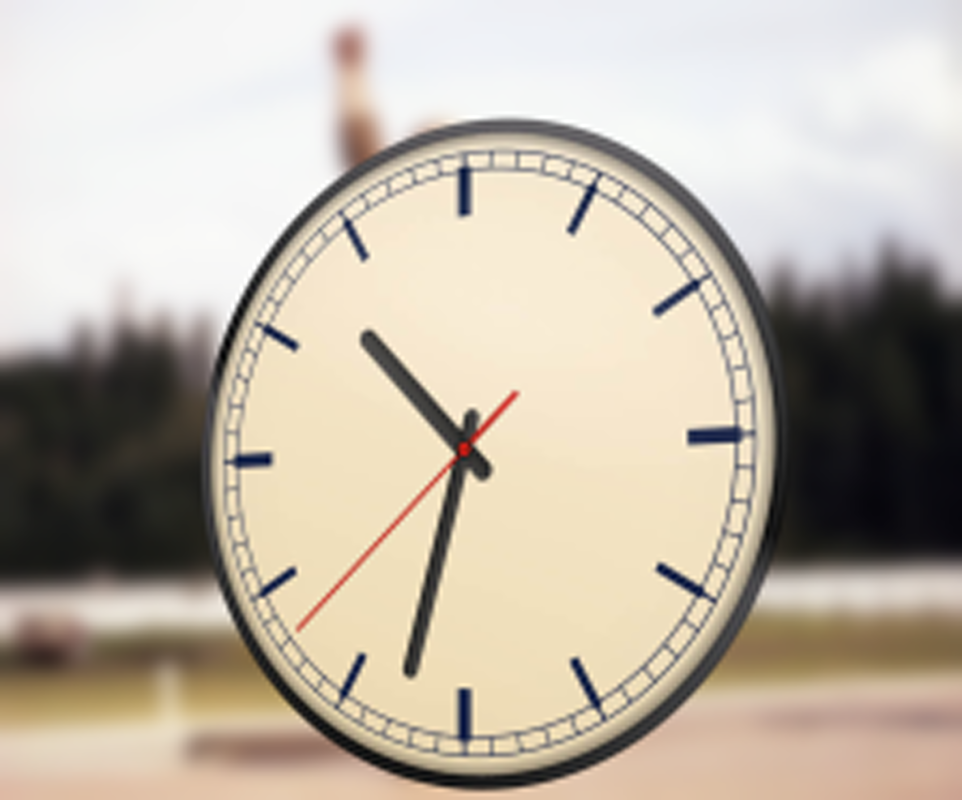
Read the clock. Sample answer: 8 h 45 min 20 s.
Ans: 10 h 32 min 38 s
